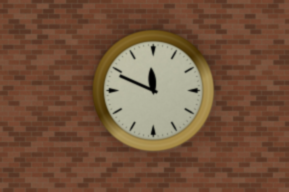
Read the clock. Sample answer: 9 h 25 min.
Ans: 11 h 49 min
